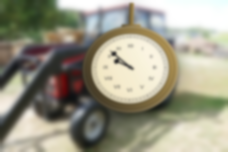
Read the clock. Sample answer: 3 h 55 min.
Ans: 9 h 52 min
